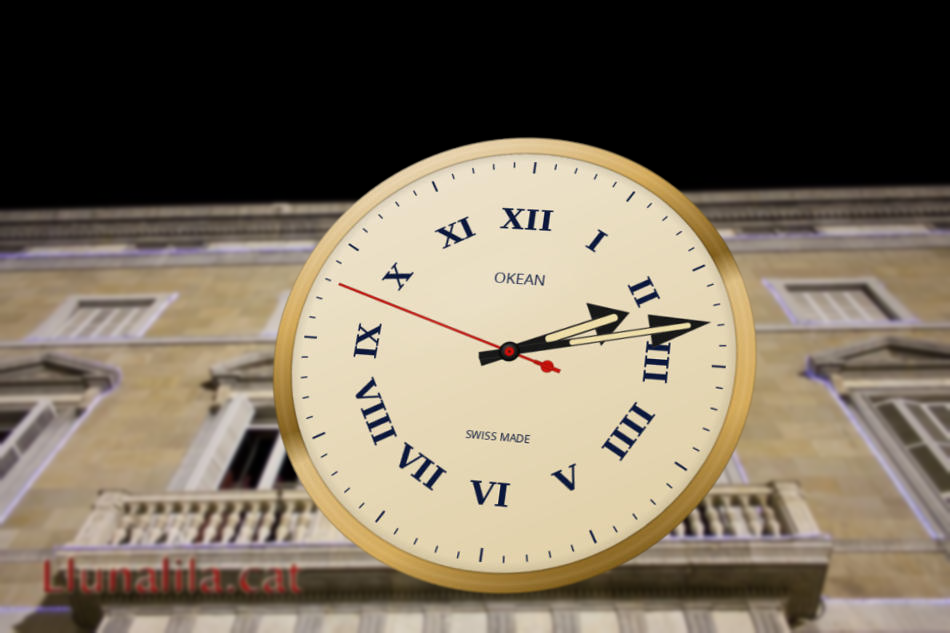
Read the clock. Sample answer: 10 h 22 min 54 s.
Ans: 2 h 12 min 48 s
